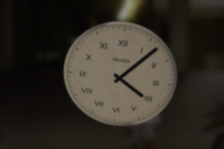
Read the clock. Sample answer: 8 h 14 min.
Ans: 4 h 07 min
